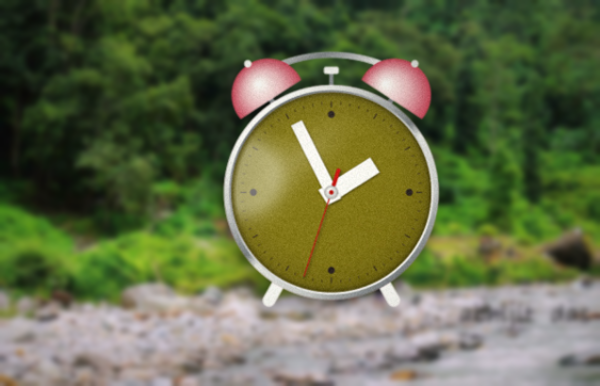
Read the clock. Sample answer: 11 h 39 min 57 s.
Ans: 1 h 55 min 33 s
